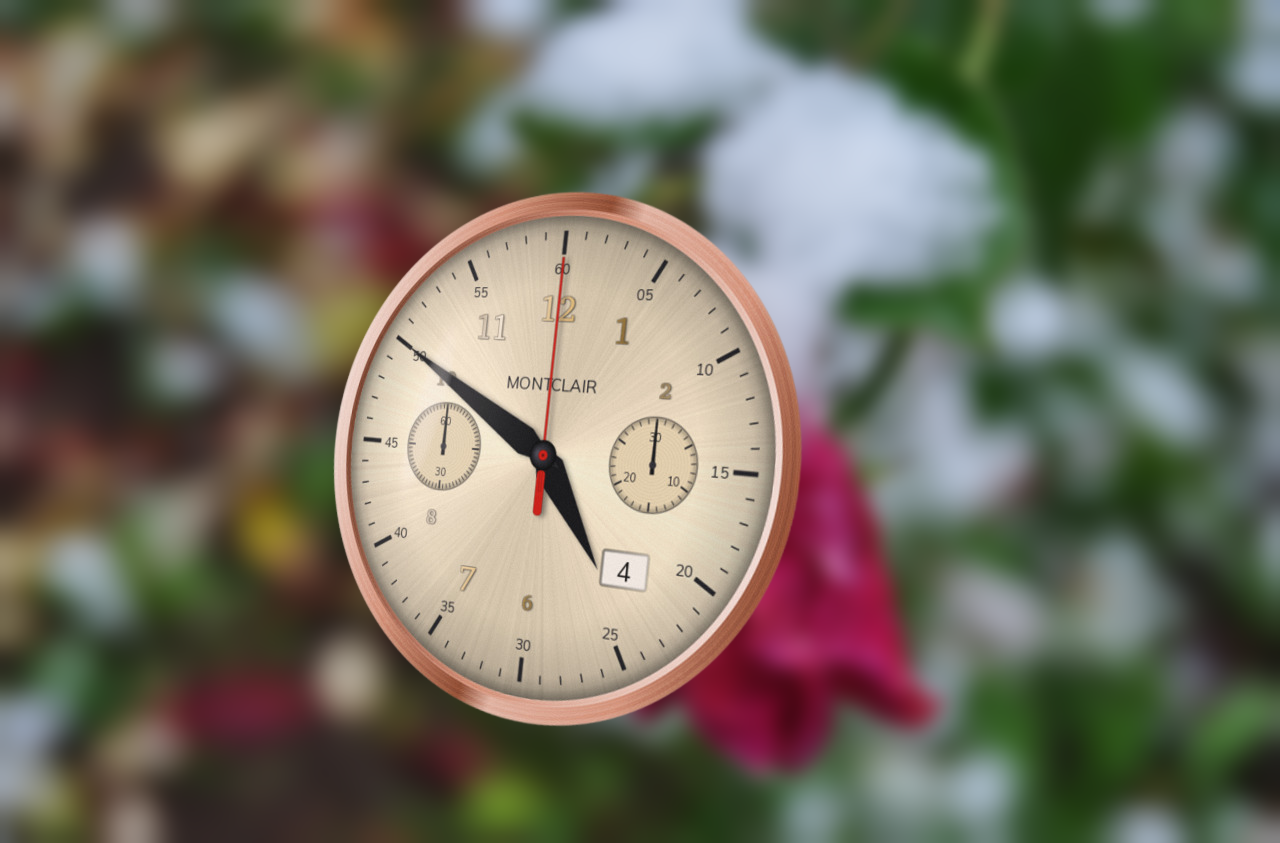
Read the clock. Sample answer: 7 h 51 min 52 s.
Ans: 4 h 50 min 00 s
